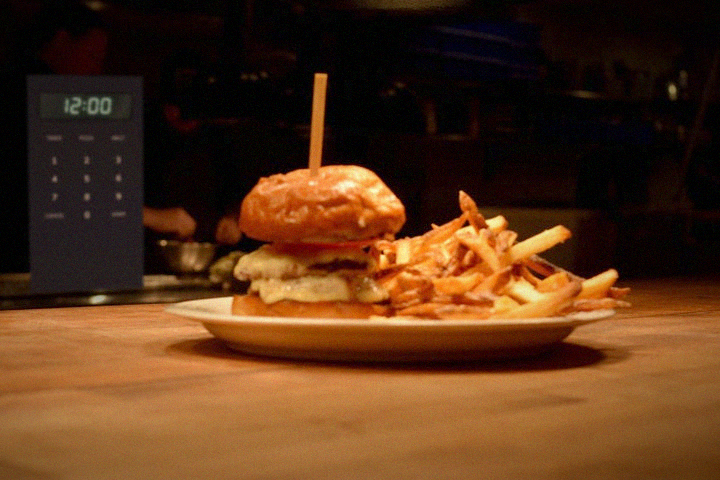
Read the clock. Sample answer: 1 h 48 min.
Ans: 12 h 00 min
